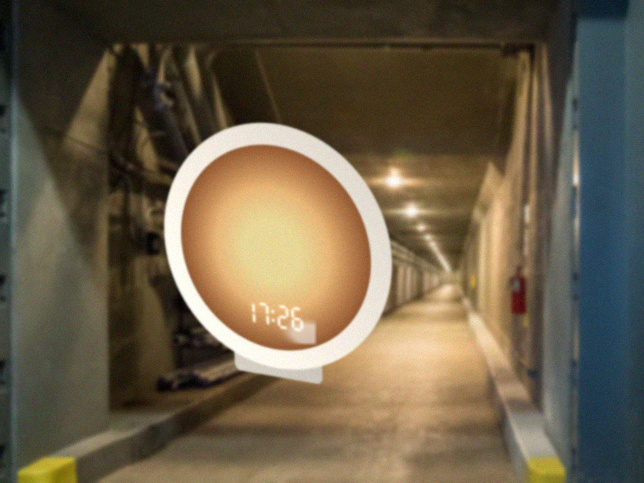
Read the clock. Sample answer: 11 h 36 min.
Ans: 17 h 26 min
